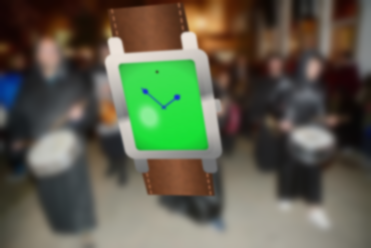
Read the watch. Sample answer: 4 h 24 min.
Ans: 1 h 53 min
